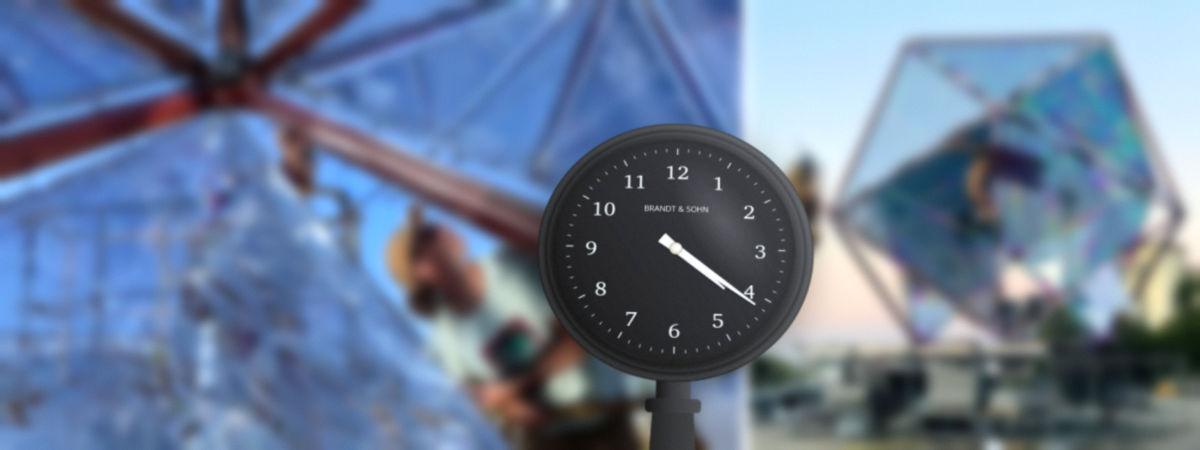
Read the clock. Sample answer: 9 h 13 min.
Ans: 4 h 21 min
